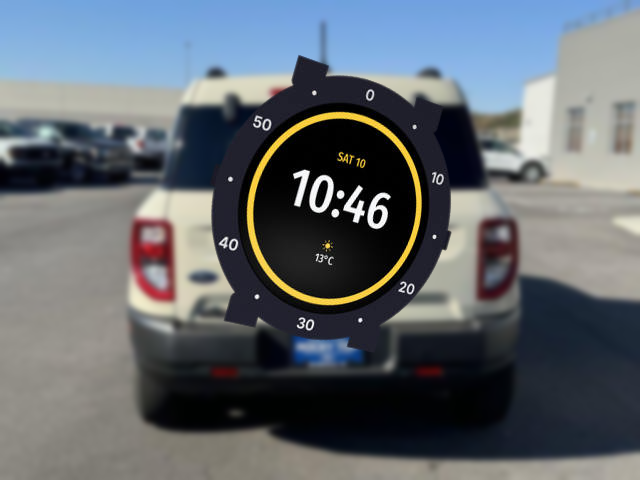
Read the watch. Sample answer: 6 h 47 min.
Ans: 10 h 46 min
